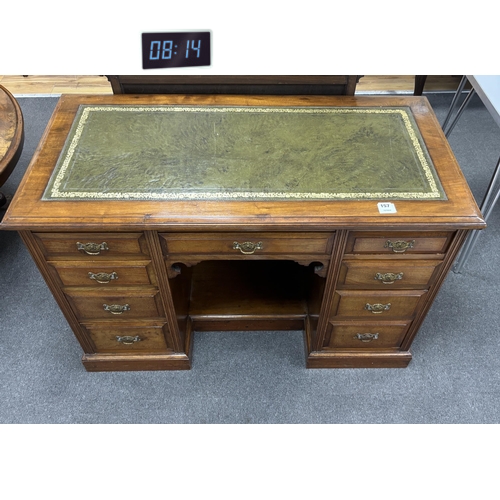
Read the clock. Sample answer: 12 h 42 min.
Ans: 8 h 14 min
